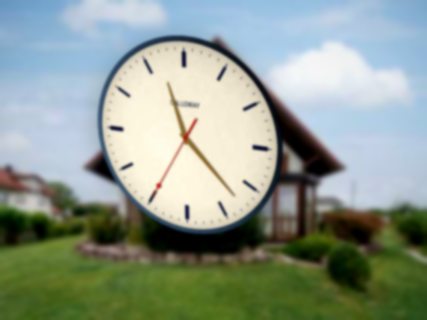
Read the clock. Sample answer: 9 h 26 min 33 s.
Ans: 11 h 22 min 35 s
